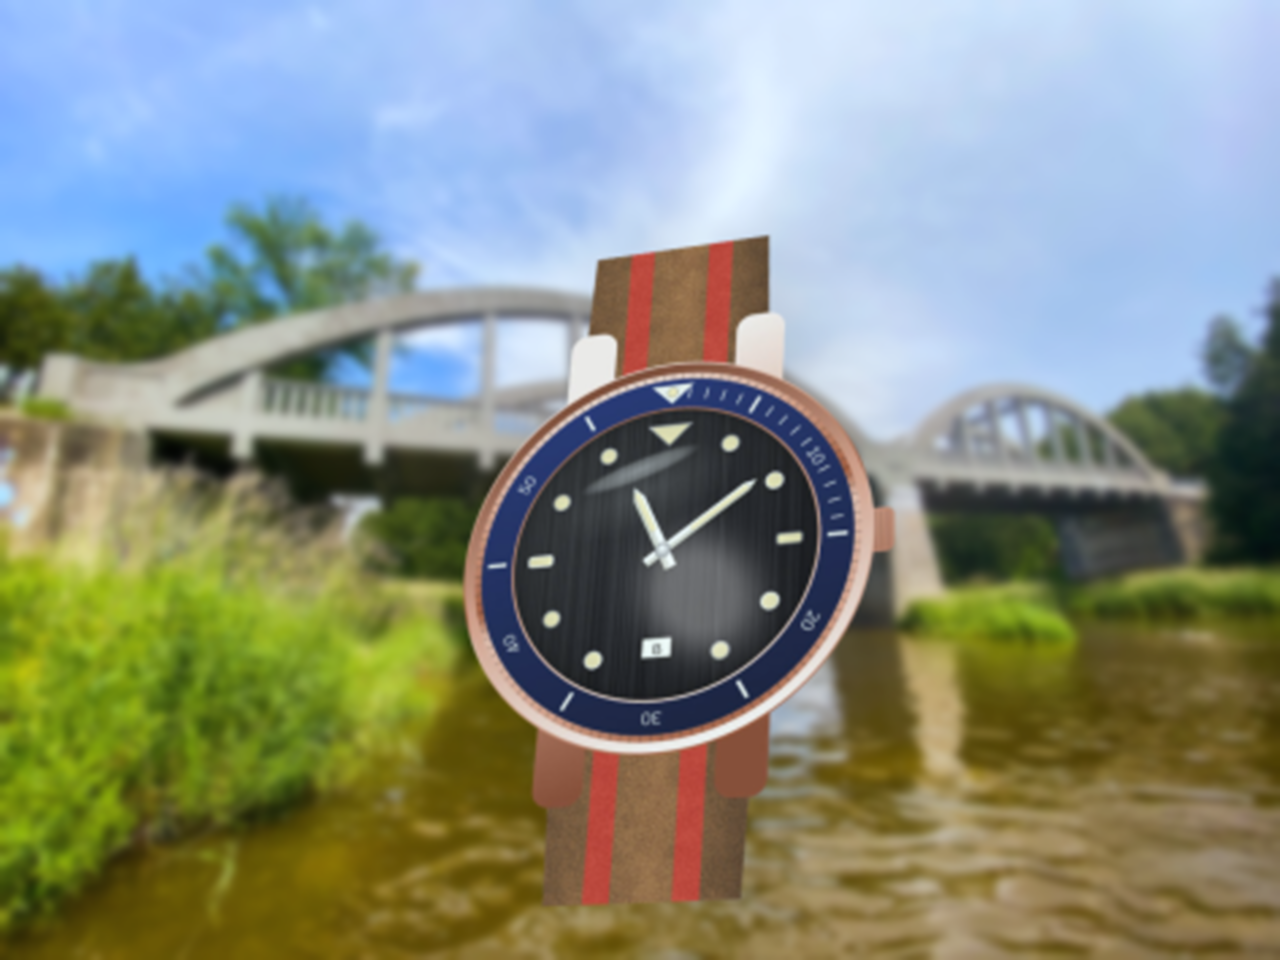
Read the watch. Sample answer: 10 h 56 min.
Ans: 11 h 09 min
